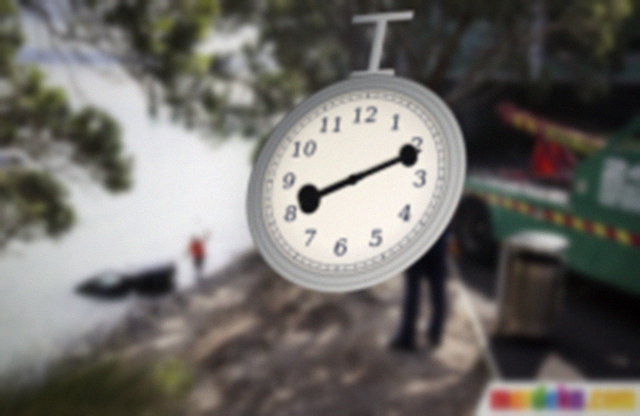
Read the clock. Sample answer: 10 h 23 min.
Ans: 8 h 11 min
